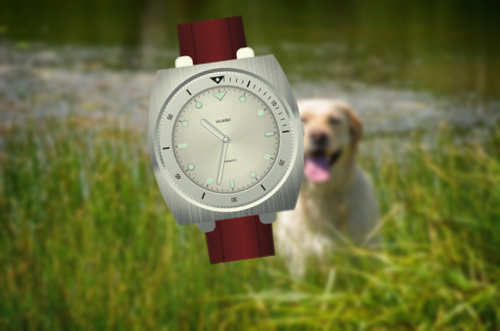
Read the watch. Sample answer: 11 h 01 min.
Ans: 10 h 33 min
